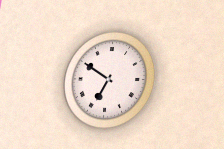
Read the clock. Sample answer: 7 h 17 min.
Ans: 6 h 50 min
